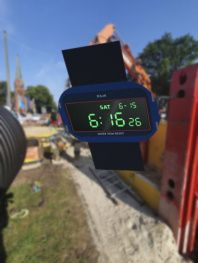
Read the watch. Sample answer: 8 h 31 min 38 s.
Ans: 6 h 16 min 26 s
